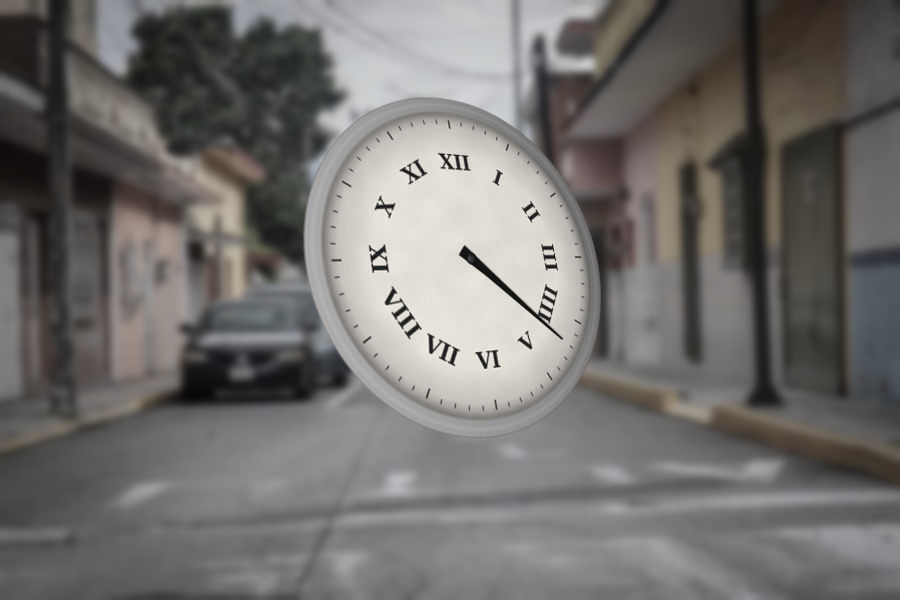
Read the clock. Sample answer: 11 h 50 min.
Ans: 4 h 22 min
